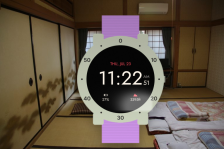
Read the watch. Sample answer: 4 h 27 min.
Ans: 11 h 22 min
